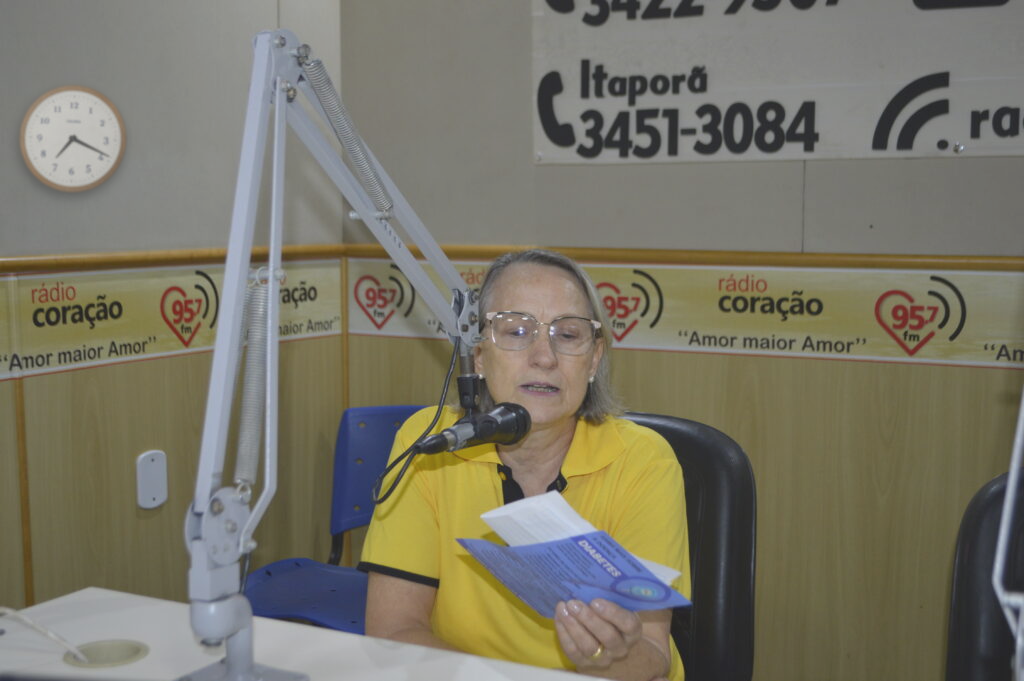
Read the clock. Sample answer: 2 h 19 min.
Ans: 7 h 19 min
